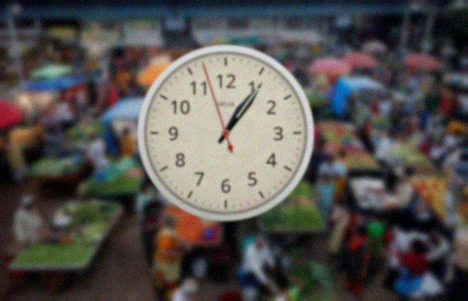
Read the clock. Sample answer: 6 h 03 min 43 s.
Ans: 1 h 05 min 57 s
